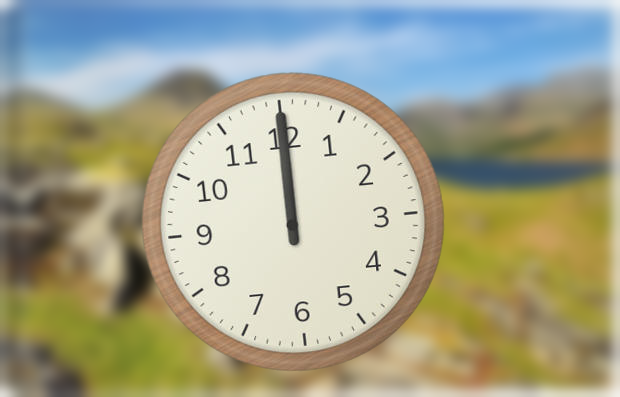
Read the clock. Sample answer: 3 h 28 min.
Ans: 12 h 00 min
